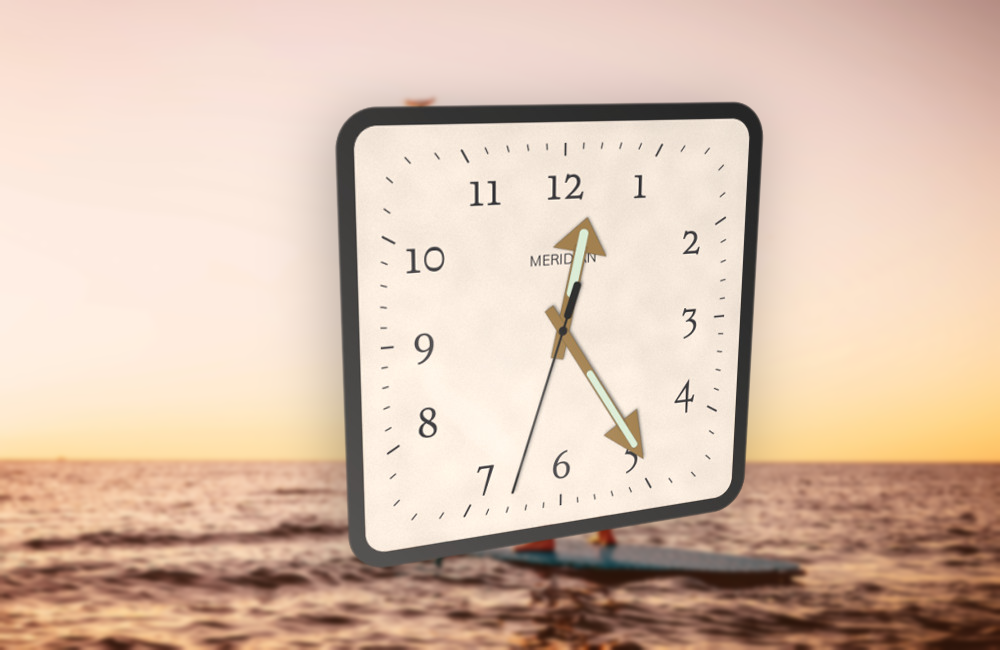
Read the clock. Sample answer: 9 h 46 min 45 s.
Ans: 12 h 24 min 33 s
